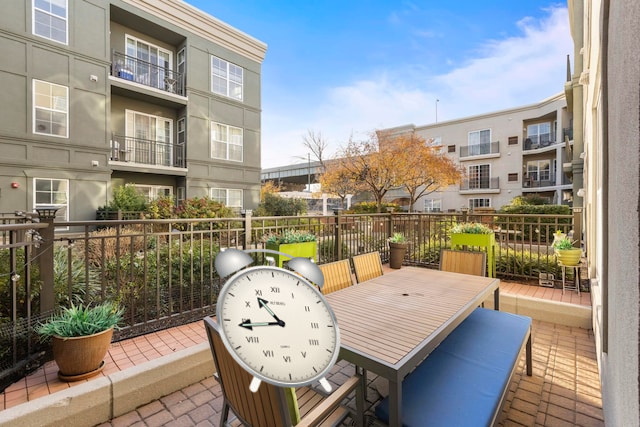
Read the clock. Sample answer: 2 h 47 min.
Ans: 10 h 44 min
